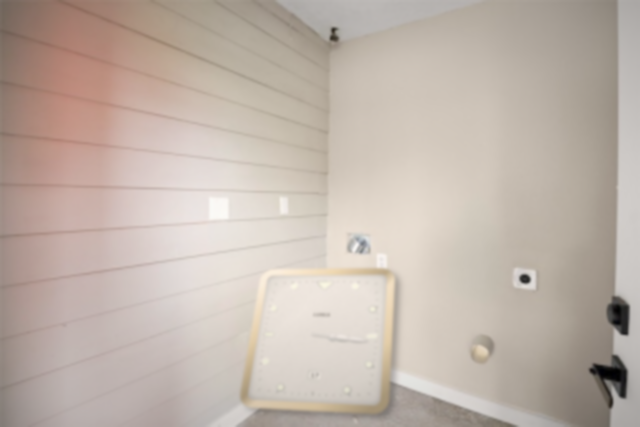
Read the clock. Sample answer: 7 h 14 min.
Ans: 3 h 16 min
